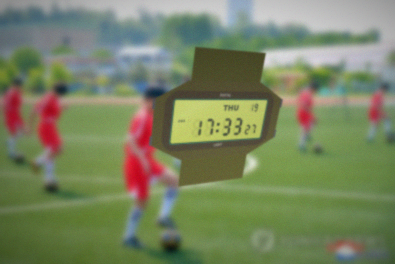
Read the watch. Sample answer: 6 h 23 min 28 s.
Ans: 17 h 33 min 27 s
